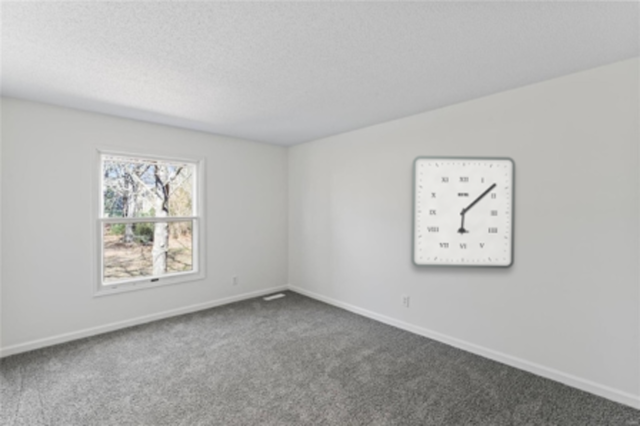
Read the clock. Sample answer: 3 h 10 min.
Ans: 6 h 08 min
